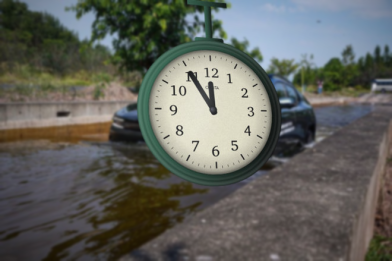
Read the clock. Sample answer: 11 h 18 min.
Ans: 11 h 55 min
